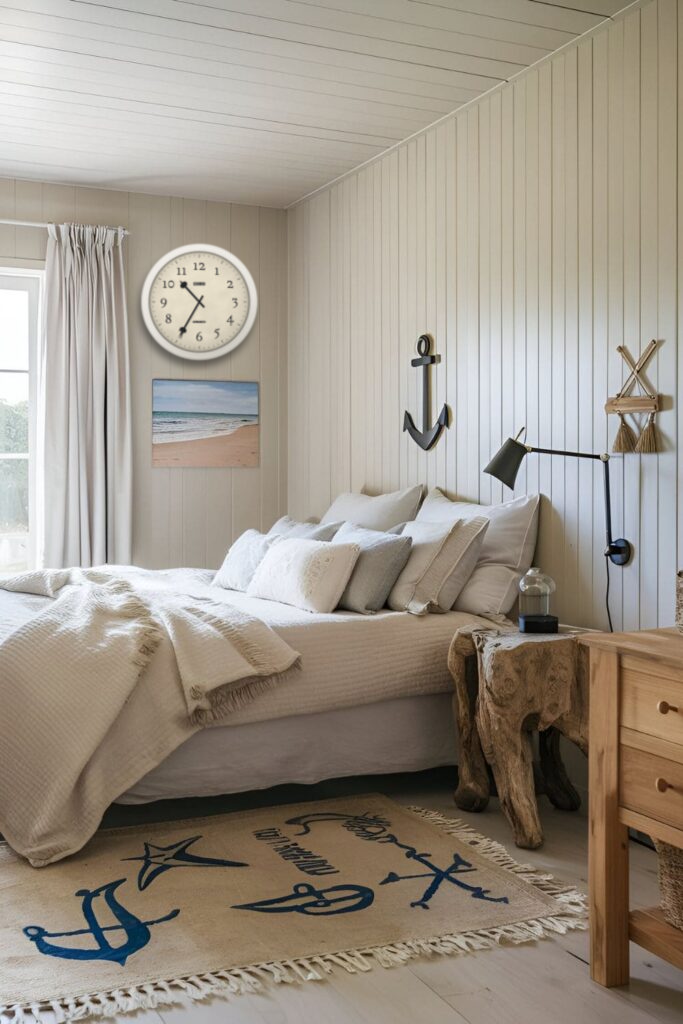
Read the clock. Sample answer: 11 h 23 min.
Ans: 10 h 35 min
